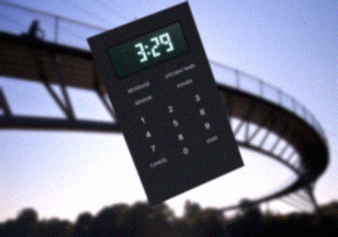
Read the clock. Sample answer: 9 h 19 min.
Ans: 3 h 29 min
